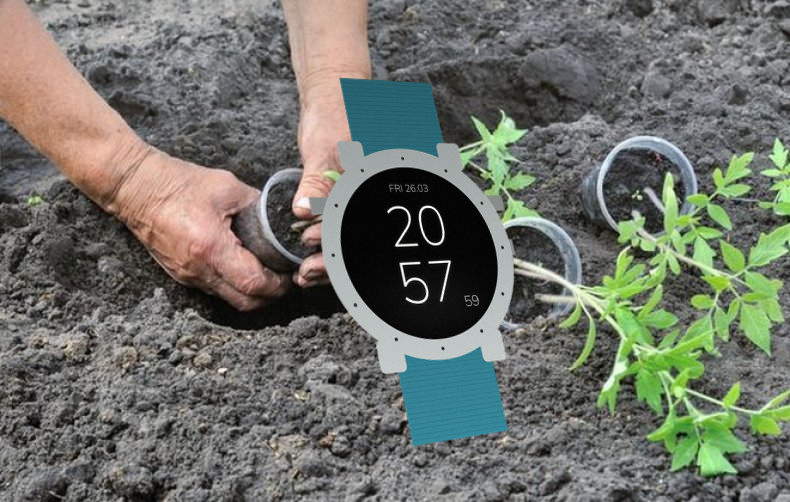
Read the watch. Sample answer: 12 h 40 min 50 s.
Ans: 20 h 57 min 59 s
